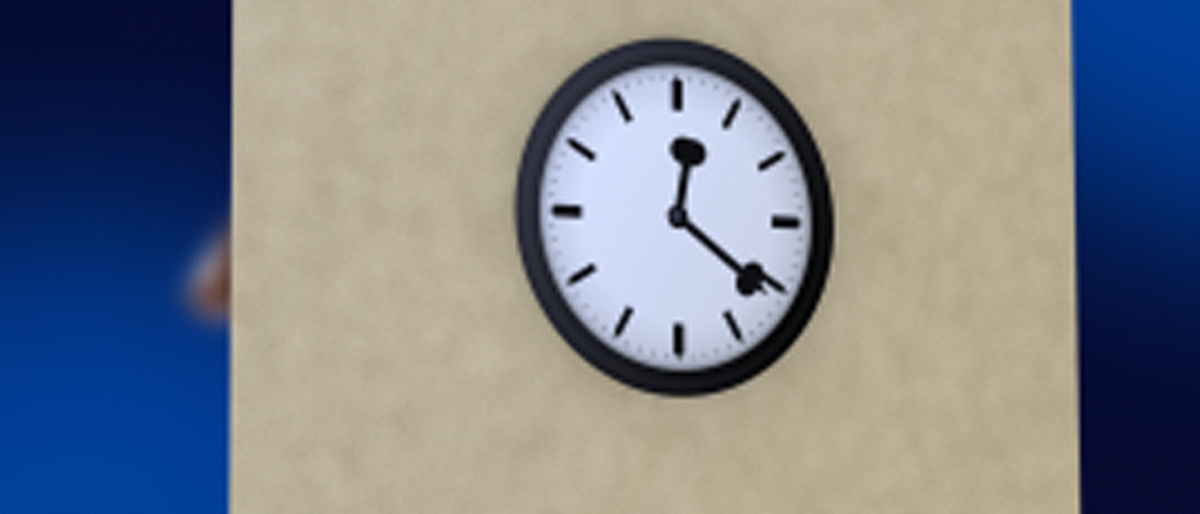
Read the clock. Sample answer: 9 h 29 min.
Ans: 12 h 21 min
